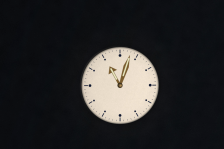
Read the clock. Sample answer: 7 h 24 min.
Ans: 11 h 03 min
